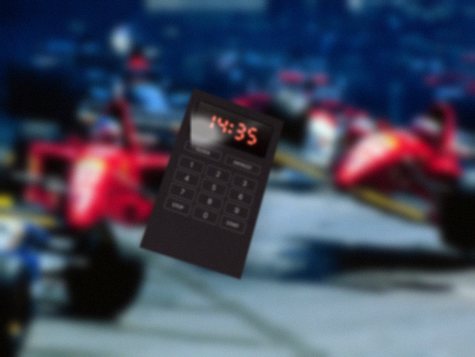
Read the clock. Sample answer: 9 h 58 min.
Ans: 14 h 35 min
